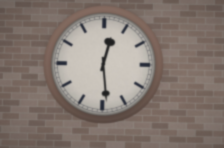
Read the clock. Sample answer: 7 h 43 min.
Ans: 12 h 29 min
